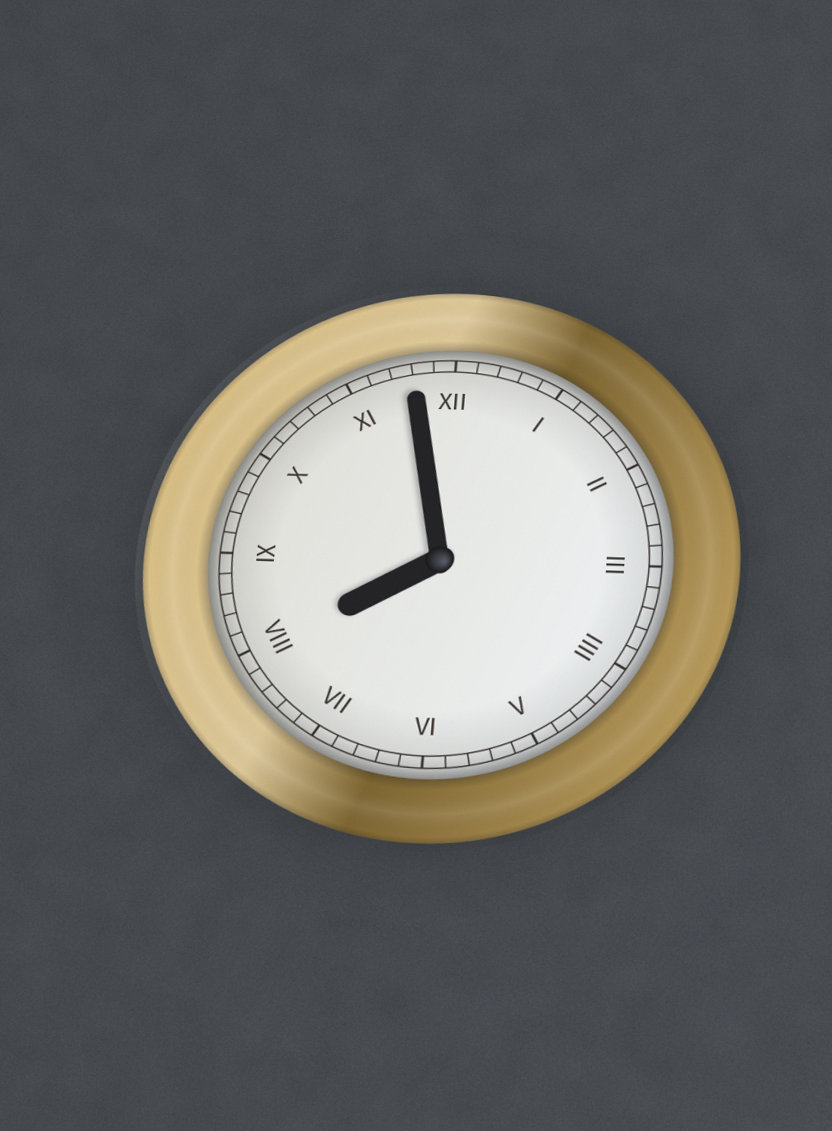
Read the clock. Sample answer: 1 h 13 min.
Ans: 7 h 58 min
